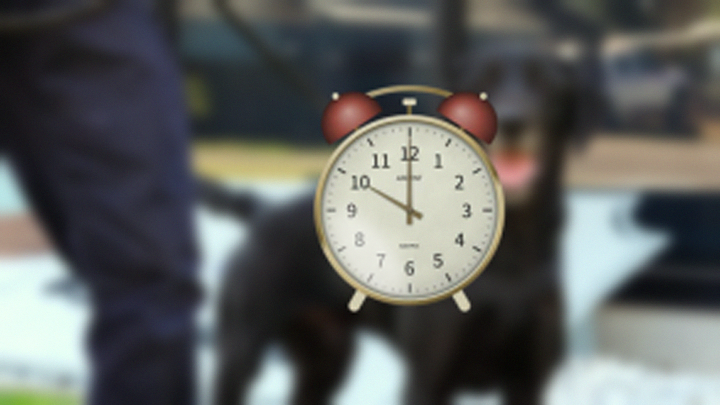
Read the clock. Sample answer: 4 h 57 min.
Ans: 10 h 00 min
